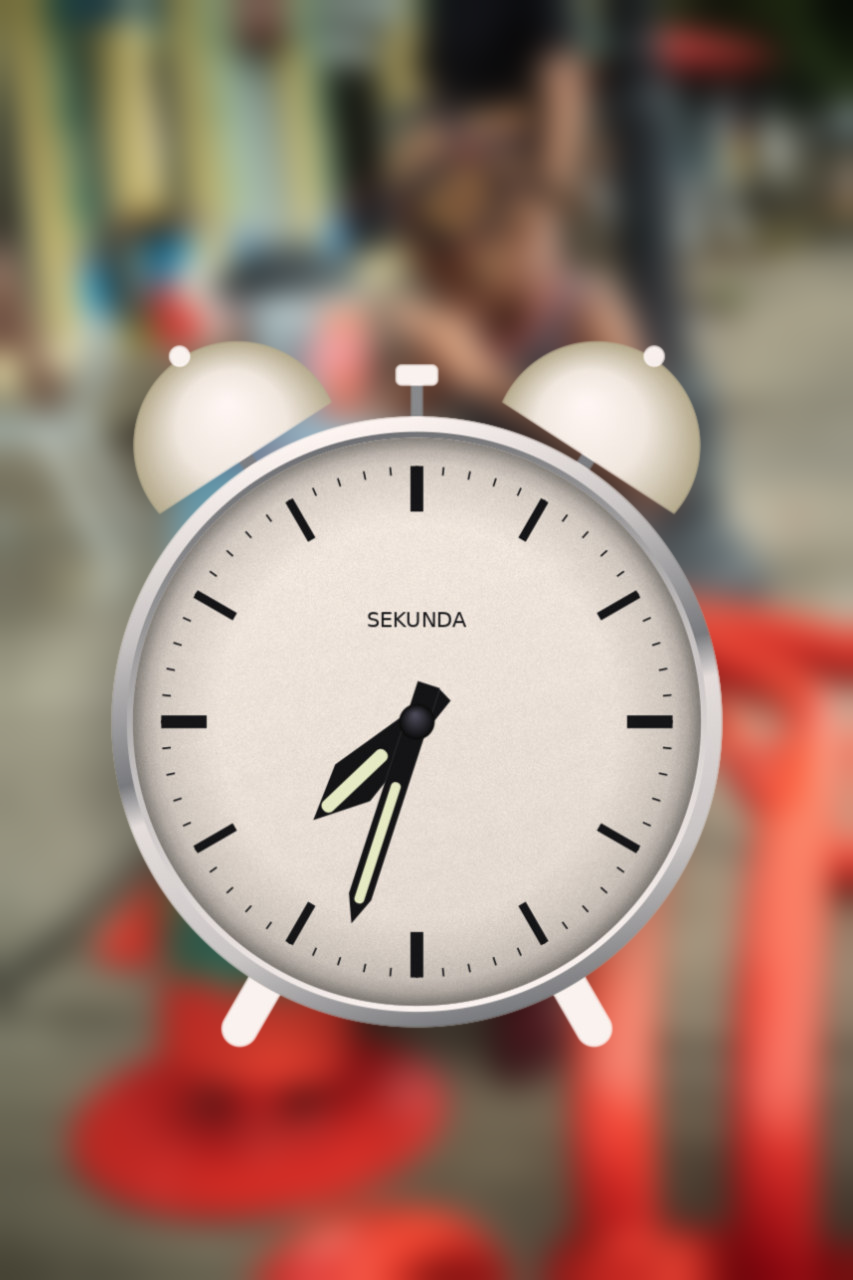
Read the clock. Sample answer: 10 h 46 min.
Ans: 7 h 33 min
